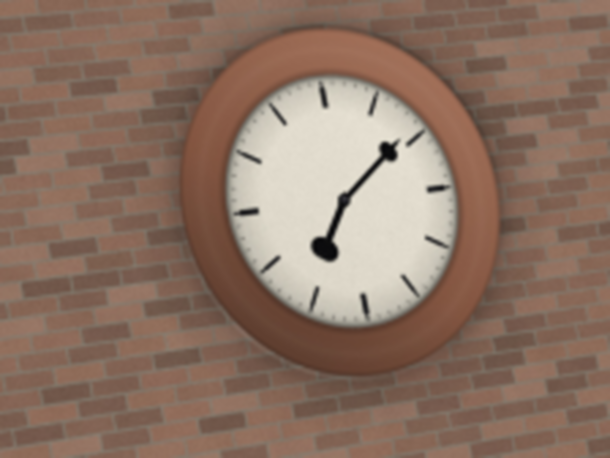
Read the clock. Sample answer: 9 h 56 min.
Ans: 7 h 09 min
